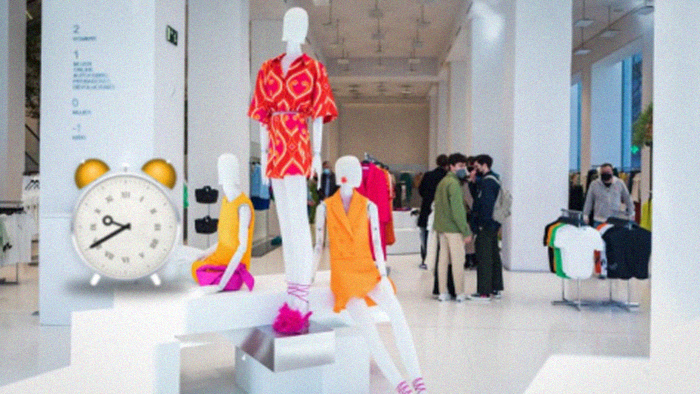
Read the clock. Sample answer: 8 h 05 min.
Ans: 9 h 40 min
